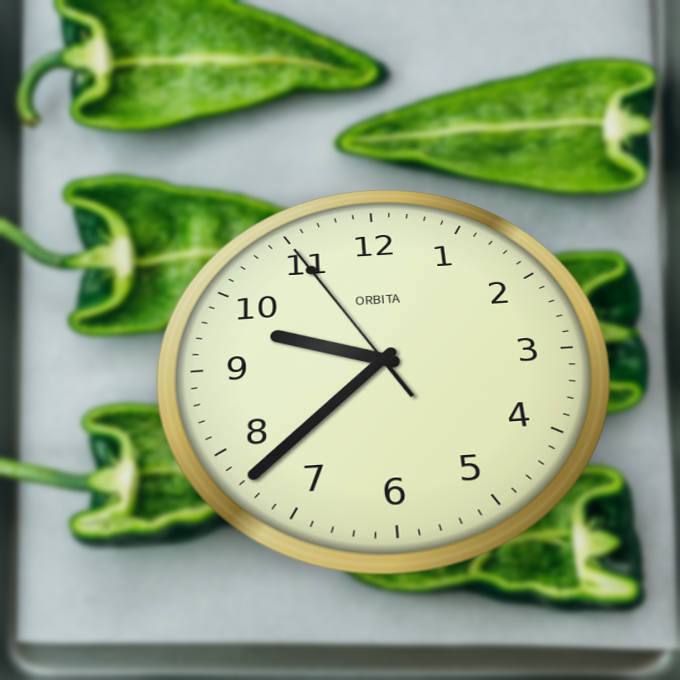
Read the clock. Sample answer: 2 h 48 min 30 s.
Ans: 9 h 37 min 55 s
